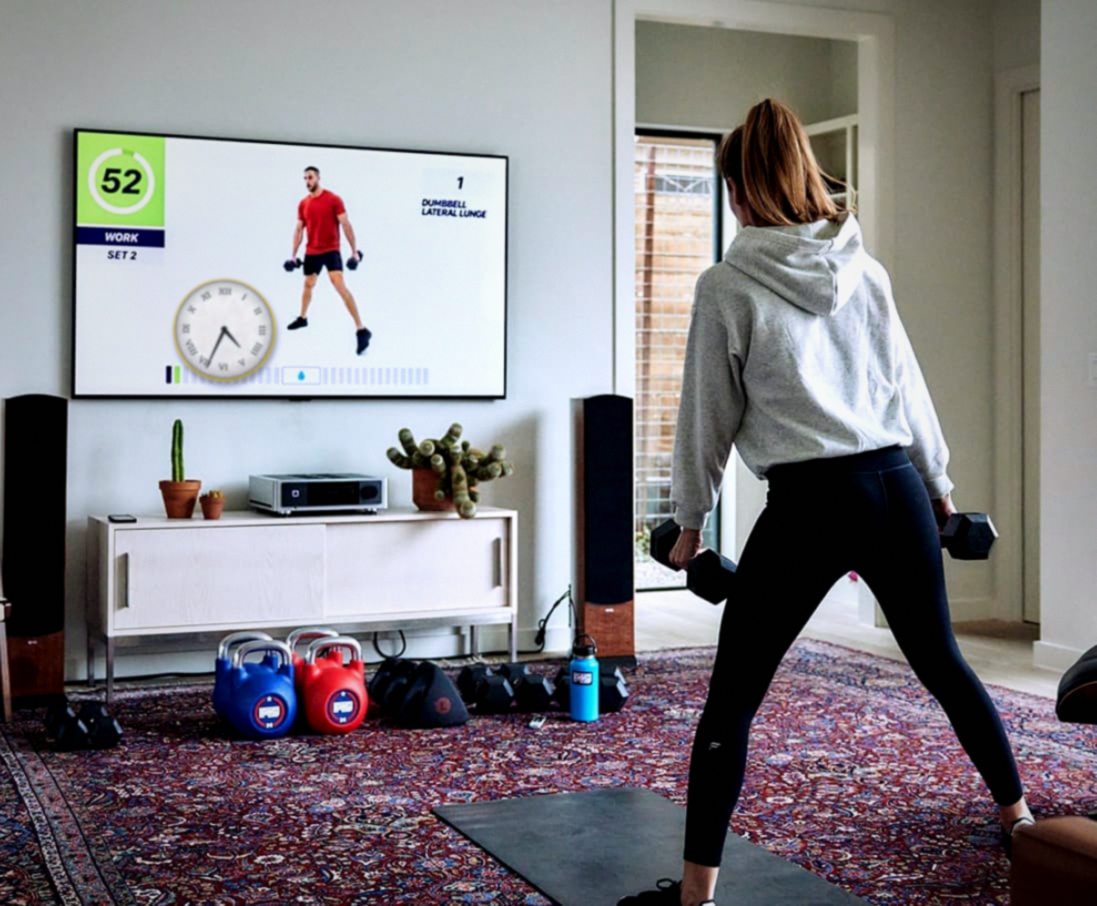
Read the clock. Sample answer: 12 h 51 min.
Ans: 4 h 34 min
